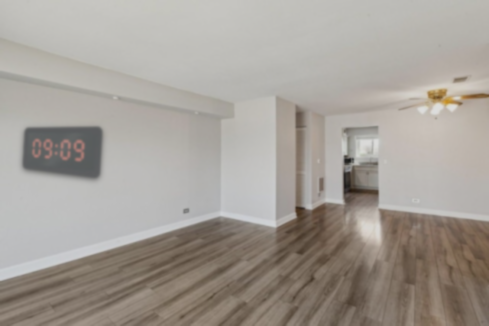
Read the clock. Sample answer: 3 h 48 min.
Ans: 9 h 09 min
